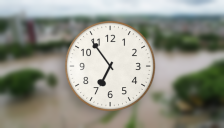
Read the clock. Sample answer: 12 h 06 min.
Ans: 6 h 54 min
